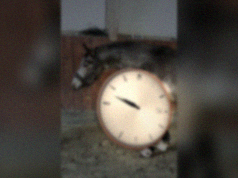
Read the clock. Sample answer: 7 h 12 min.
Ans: 9 h 48 min
